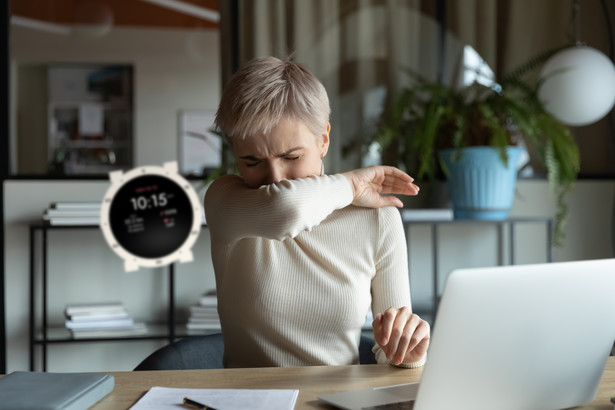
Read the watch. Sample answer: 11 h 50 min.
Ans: 10 h 15 min
